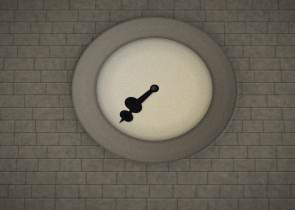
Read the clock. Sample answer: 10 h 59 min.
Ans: 7 h 37 min
